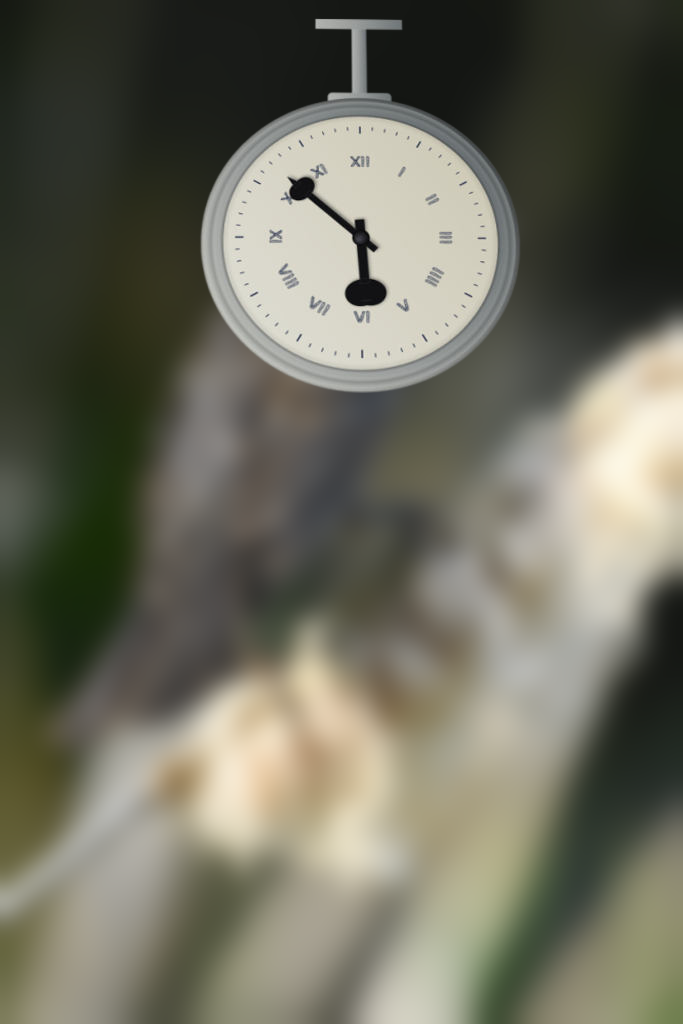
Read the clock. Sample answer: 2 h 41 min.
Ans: 5 h 52 min
